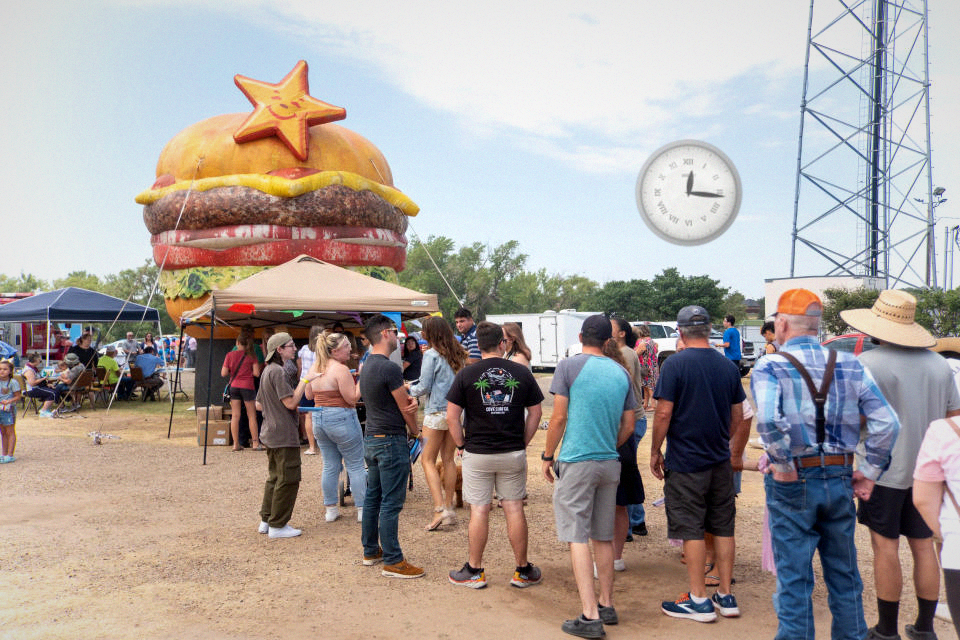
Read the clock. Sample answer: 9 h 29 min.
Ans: 12 h 16 min
